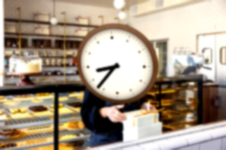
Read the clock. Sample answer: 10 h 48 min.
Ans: 8 h 37 min
